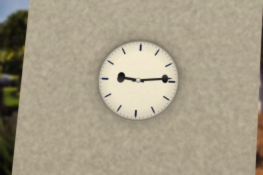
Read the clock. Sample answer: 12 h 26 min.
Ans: 9 h 14 min
